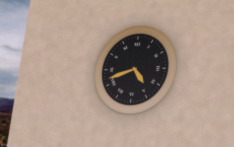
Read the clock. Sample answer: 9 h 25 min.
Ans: 4 h 42 min
